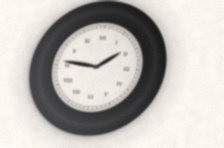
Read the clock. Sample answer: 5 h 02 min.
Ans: 1 h 46 min
